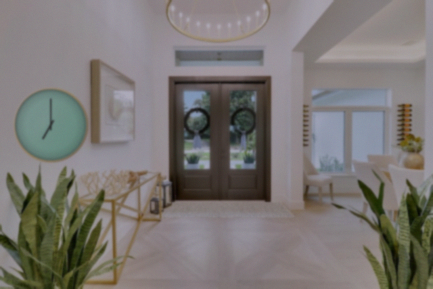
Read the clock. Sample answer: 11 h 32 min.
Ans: 7 h 00 min
